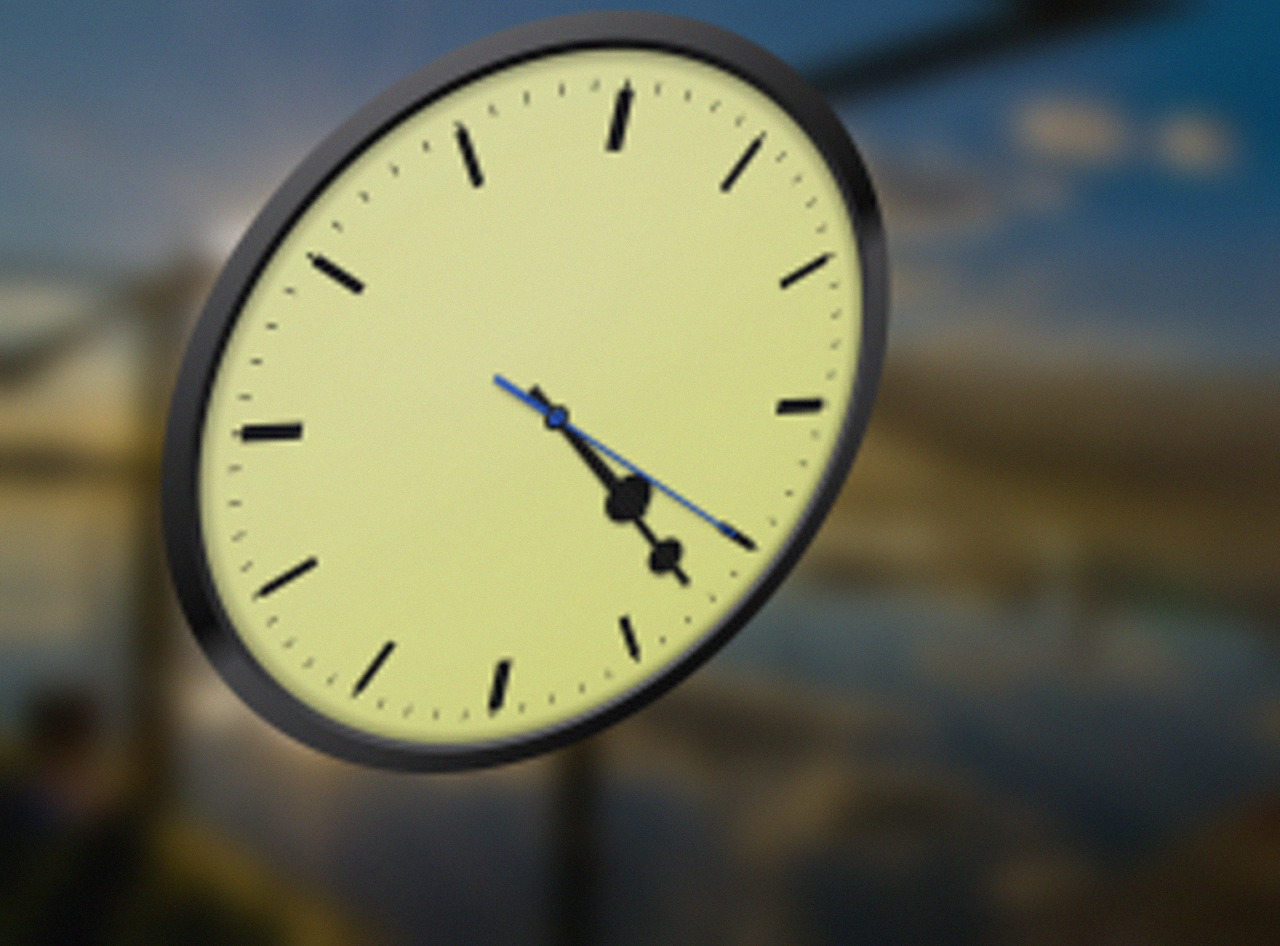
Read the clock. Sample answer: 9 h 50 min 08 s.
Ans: 4 h 22 min 20 s
